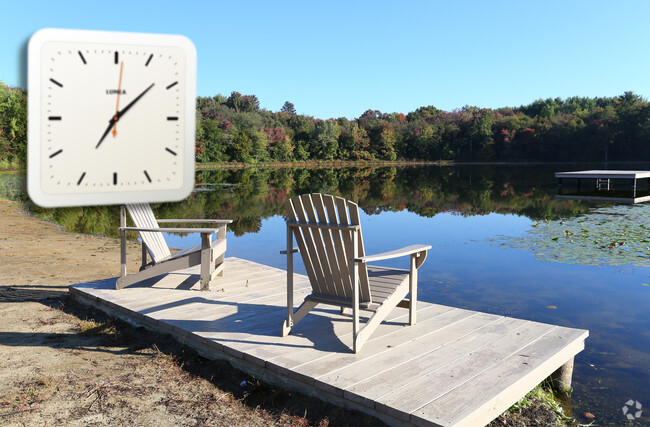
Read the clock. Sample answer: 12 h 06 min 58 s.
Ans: 7 h 08 min 01 s
